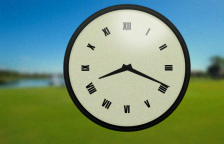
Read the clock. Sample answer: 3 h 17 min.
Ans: 8 h 19 min
